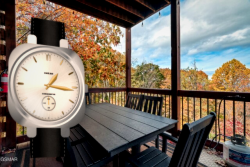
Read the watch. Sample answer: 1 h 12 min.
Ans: 1 h 16 min
